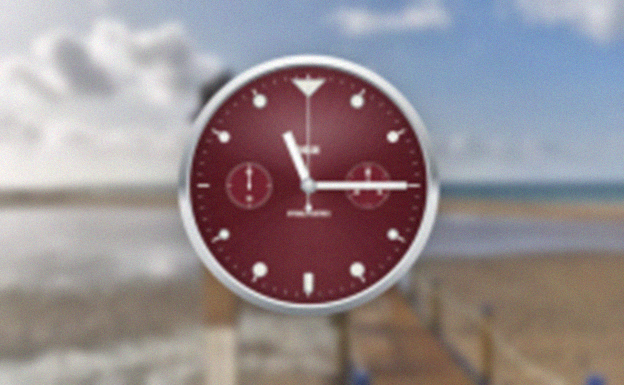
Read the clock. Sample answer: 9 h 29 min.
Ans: 11 h 15 min
